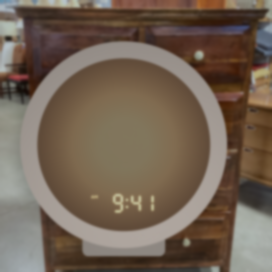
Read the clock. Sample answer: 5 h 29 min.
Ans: 9 h 41 min
